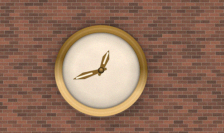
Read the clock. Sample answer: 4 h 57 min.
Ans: 12 h 42 min
